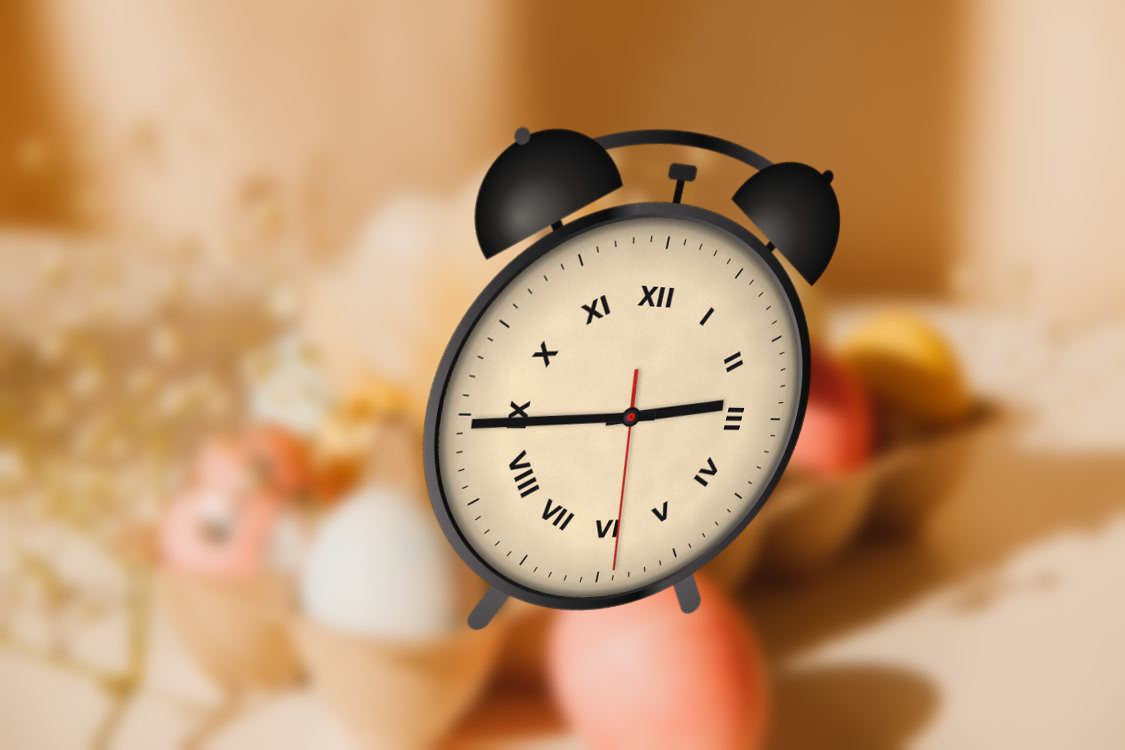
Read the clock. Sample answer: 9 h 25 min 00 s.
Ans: 2 h 44 min 29 s
